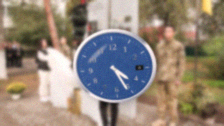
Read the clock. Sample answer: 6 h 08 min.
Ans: 4 h 26 min
